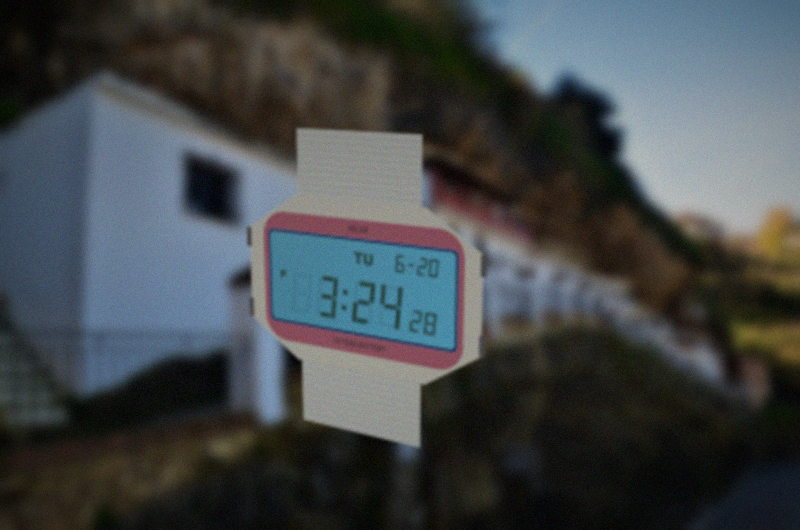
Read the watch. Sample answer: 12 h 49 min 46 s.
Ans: 3 h 24 min 28 s
